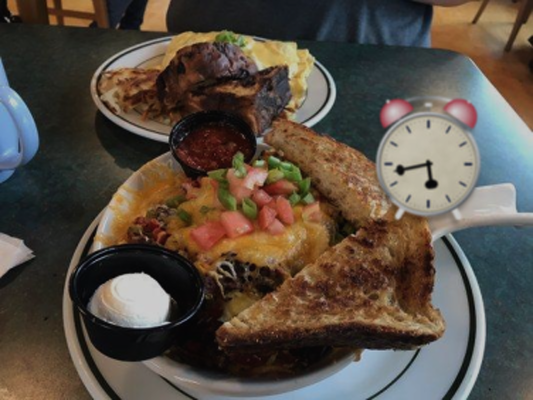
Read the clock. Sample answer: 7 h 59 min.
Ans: 5 h 43 min
